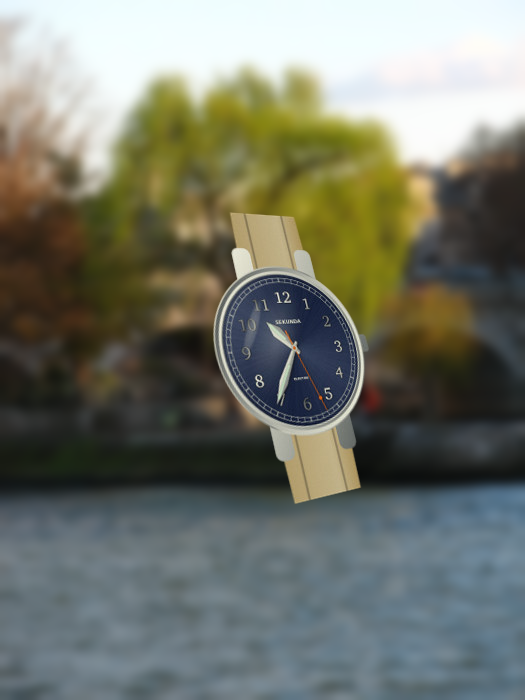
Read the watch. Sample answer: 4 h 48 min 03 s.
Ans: 10 h 35 min 27 s
